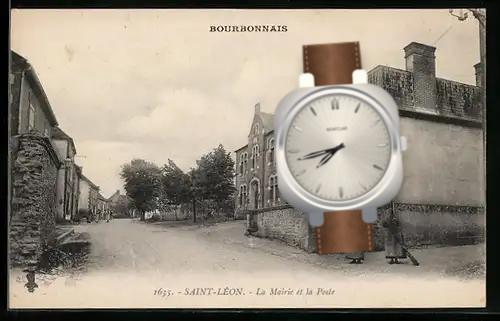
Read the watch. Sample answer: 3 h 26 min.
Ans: 7 h 43 min
